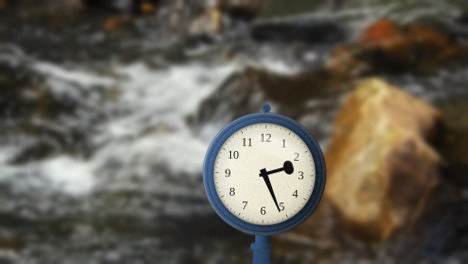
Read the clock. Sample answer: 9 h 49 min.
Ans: 2 h 26 min
